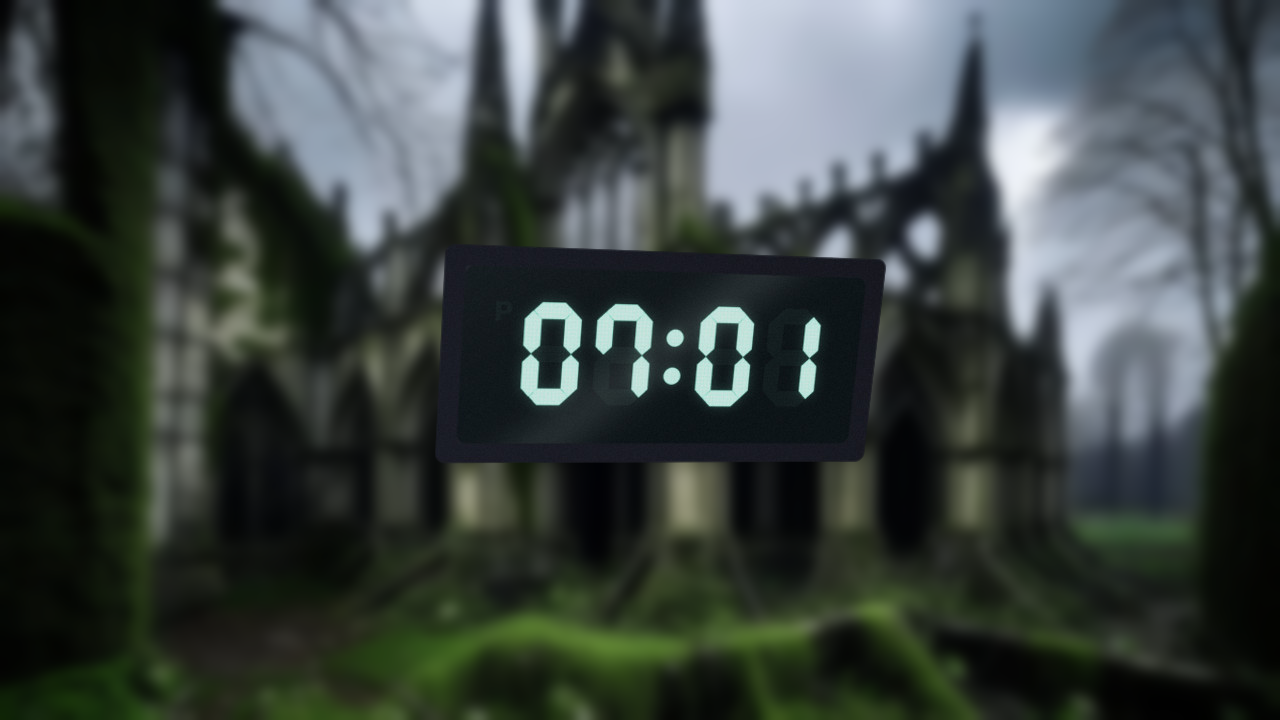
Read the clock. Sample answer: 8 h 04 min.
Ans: 7 h 01 min
